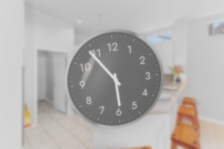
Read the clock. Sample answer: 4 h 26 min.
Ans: 5 h 54 min
